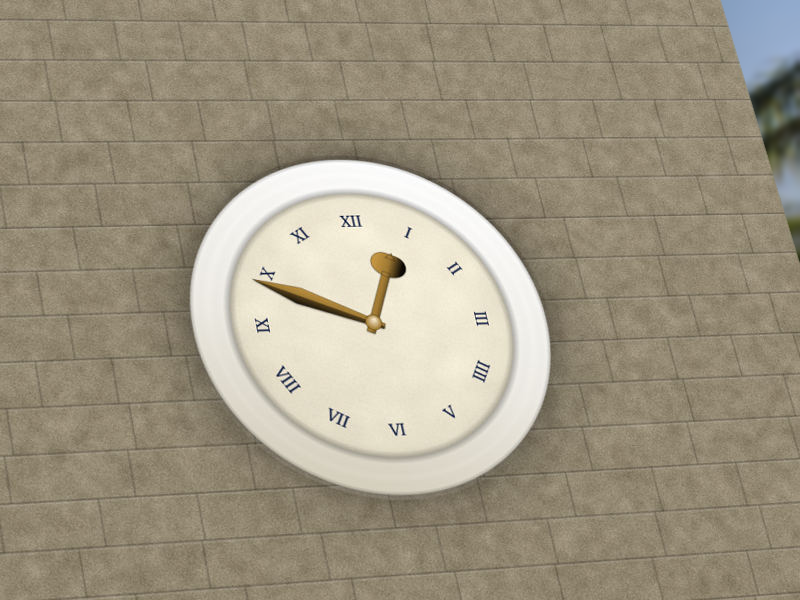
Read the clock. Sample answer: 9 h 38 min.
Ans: 12 h 49 min
